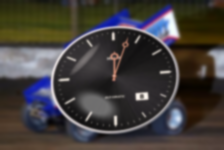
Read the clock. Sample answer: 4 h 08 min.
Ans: 12 h 03 min
